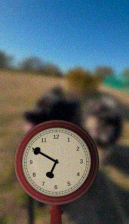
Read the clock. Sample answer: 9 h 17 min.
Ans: 6 h 50 min
